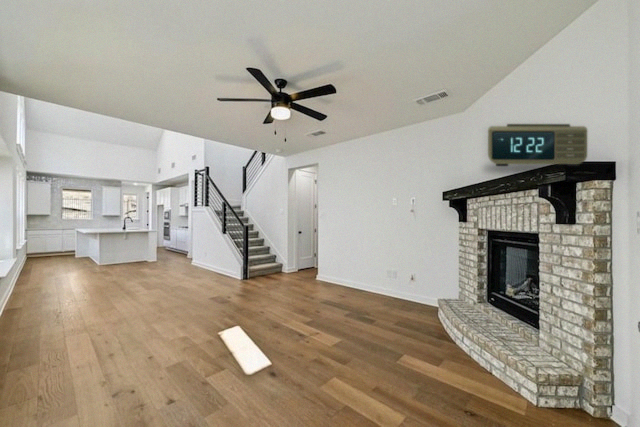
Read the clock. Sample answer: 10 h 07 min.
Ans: 12 h 22 min
